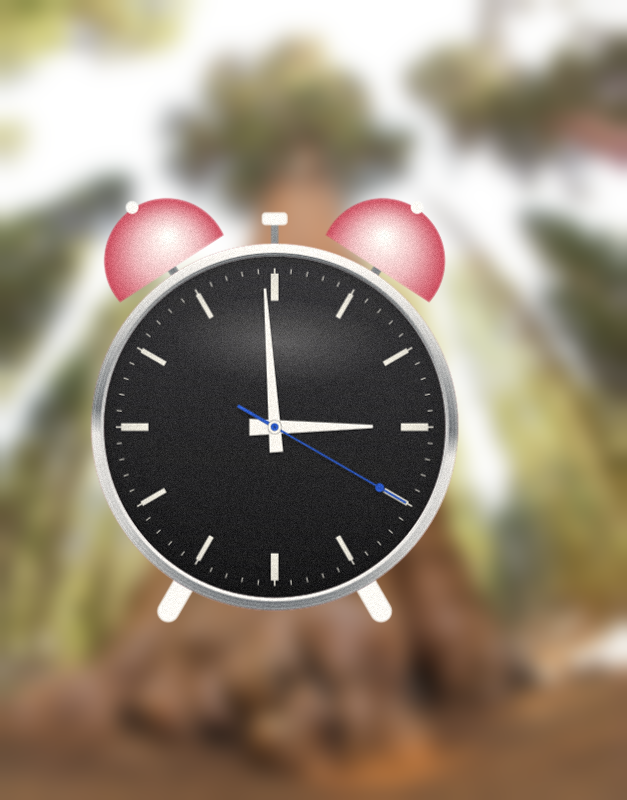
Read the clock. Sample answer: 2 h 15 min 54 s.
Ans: 2 h 59 min 20 s
